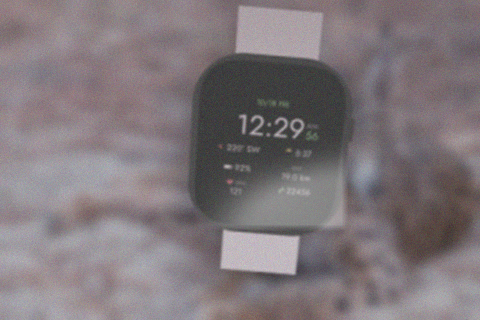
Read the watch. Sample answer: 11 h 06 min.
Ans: 12 h 29 min
